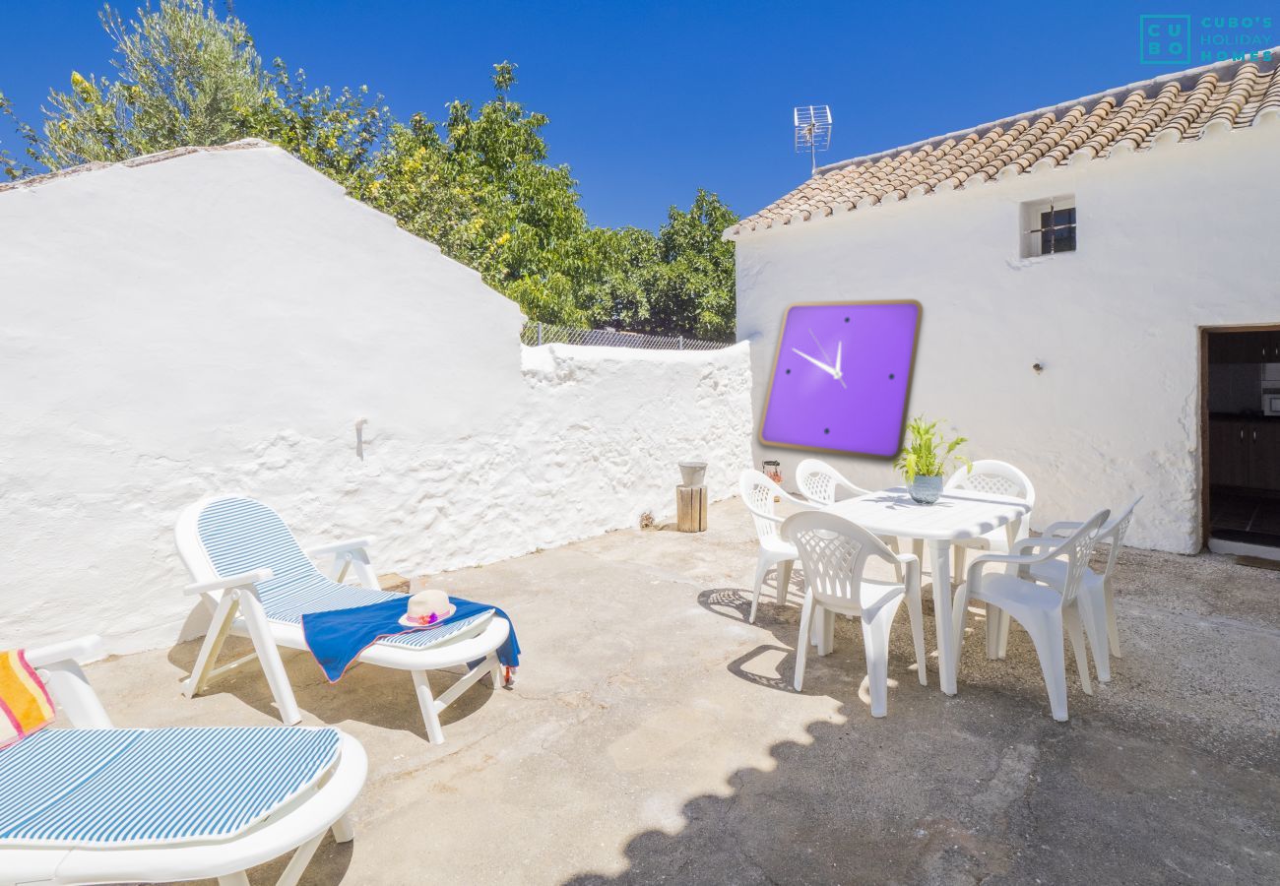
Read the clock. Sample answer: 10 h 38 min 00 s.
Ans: 11 h 48 min 53 s
